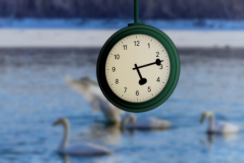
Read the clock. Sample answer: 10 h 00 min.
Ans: 5 h 13 min
